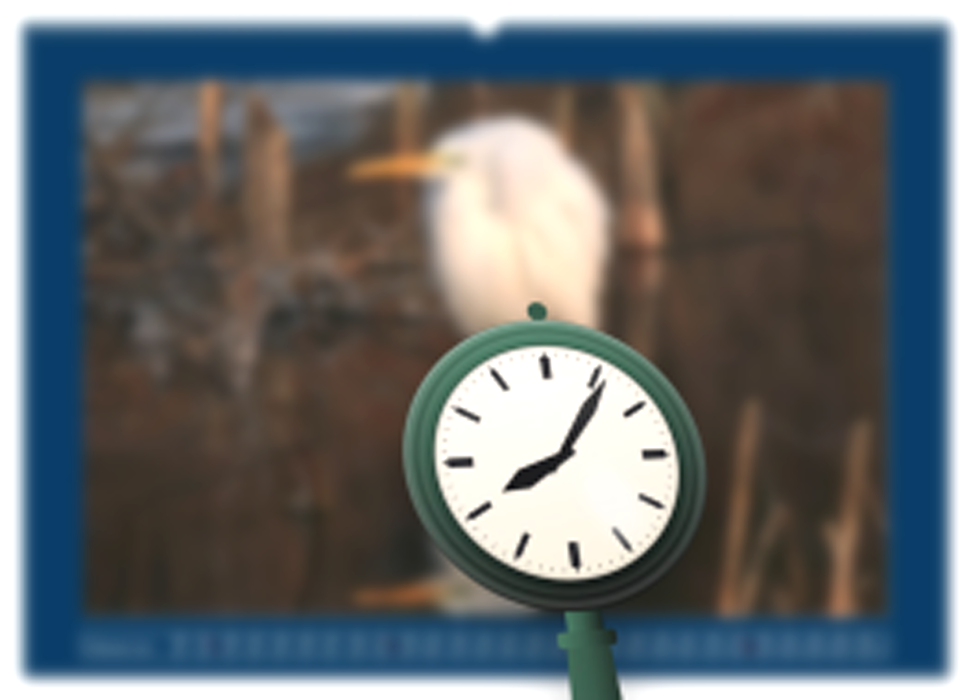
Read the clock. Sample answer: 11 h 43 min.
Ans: 8 h 06 min
